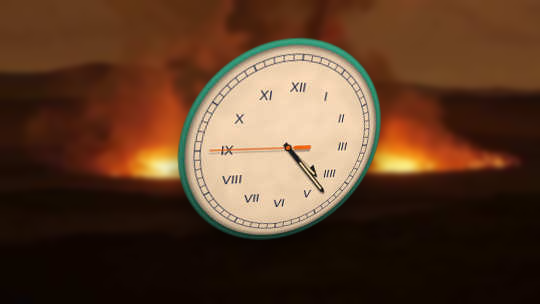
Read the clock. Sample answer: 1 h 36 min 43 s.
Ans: 4 h 22 min 45 s
